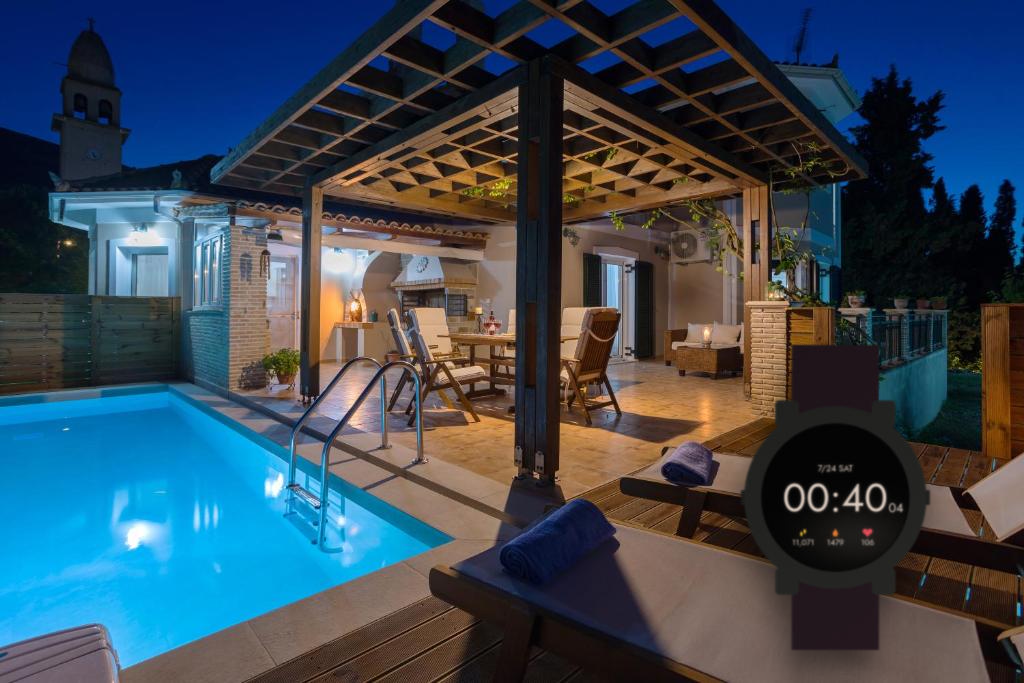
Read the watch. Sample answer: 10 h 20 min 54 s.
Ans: 0 h 40 min 04 s
